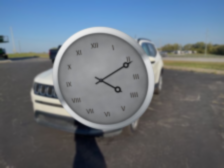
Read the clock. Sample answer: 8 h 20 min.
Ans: 4 h 11 min
